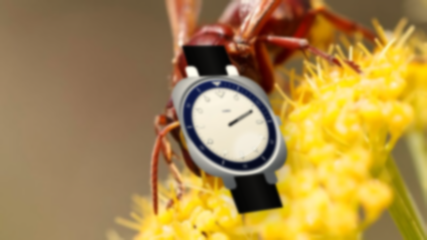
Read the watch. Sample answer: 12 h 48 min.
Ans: 2 h 11 min
